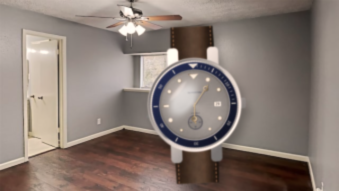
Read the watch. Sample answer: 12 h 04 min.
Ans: 6 h 06 min
